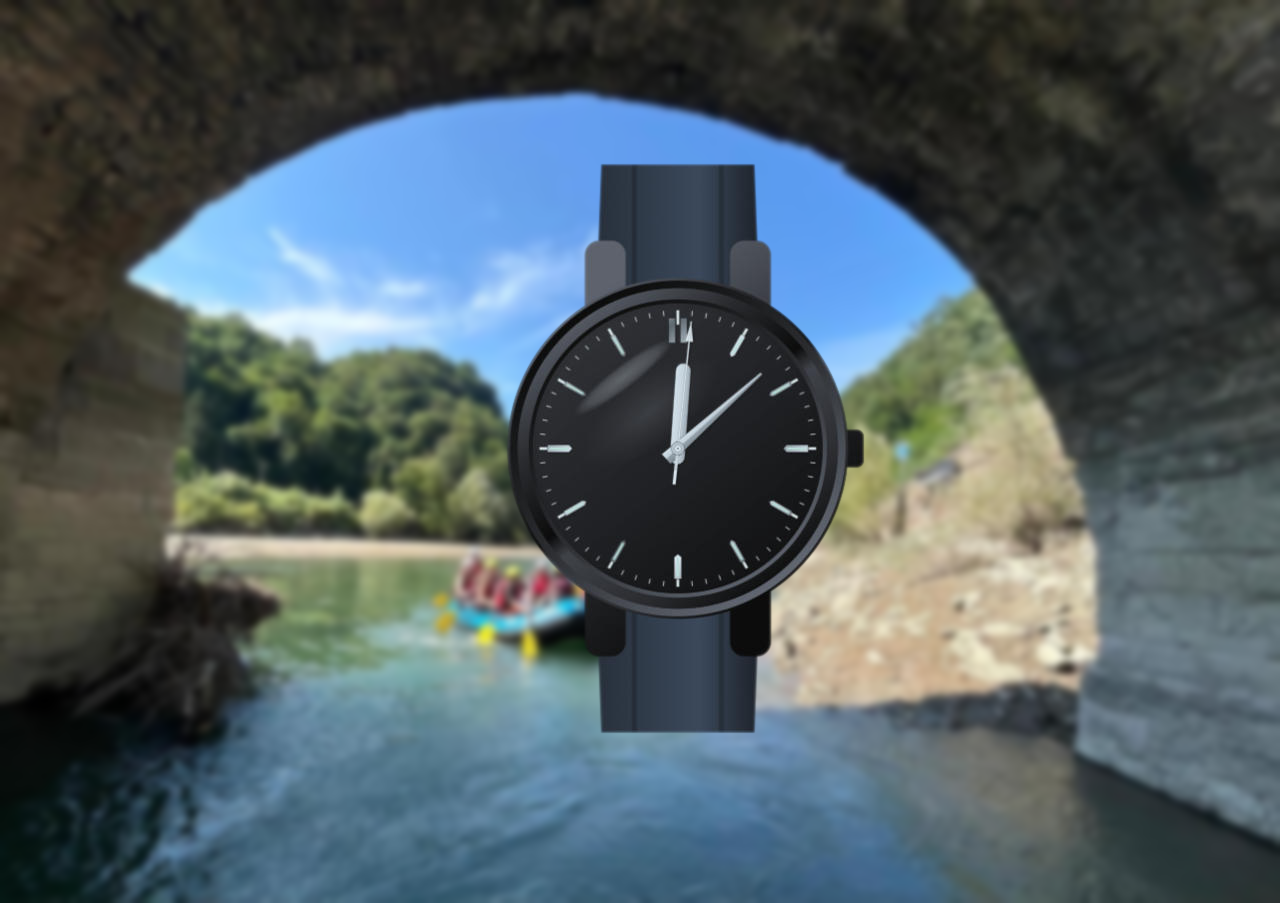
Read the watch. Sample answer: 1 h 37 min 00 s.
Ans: 12 h 08 min 01 s
